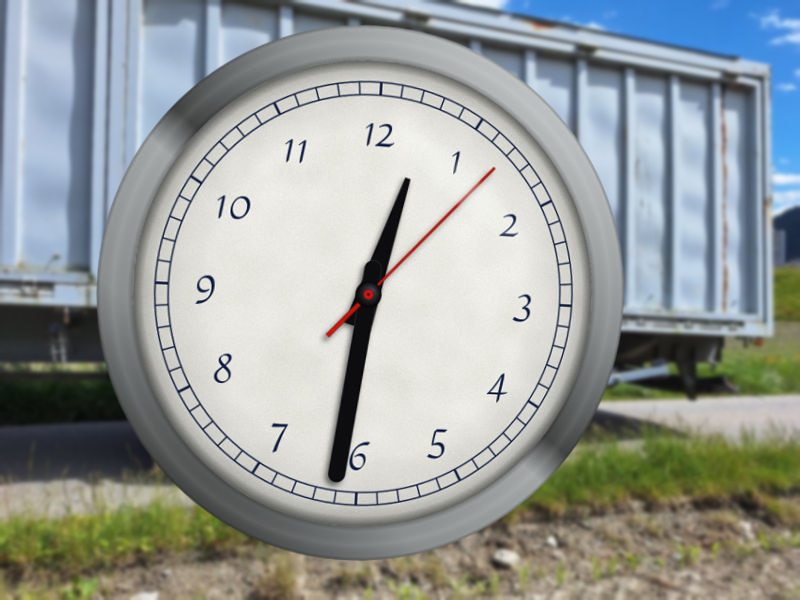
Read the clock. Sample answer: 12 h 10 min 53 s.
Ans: 12 h 31 min 07 s
